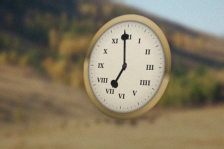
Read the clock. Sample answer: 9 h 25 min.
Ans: 6 h 59 min
